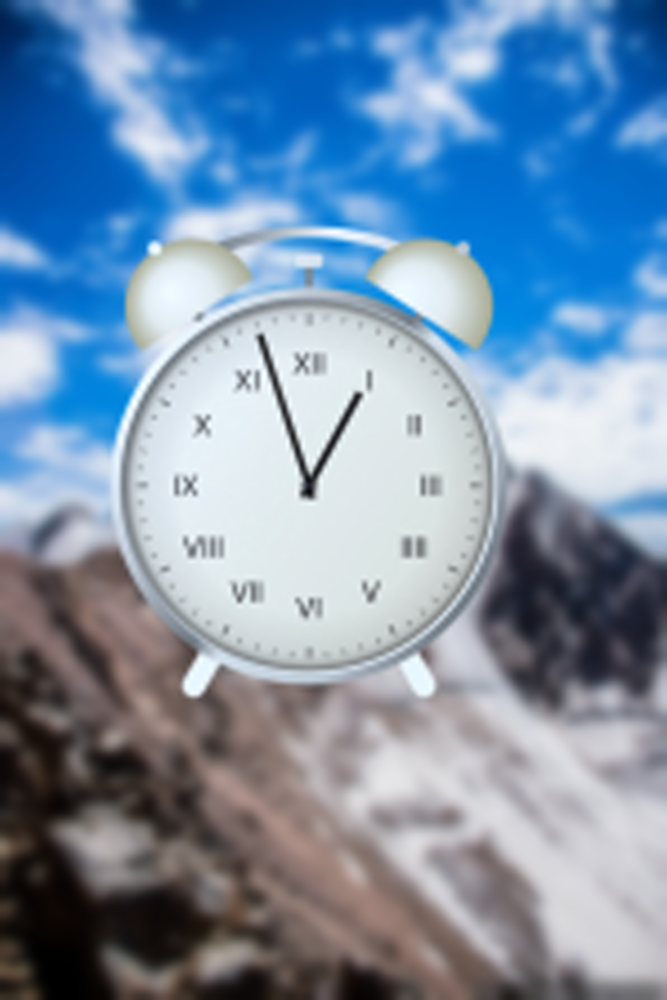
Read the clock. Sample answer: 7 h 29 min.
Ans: 12 h 57 min
